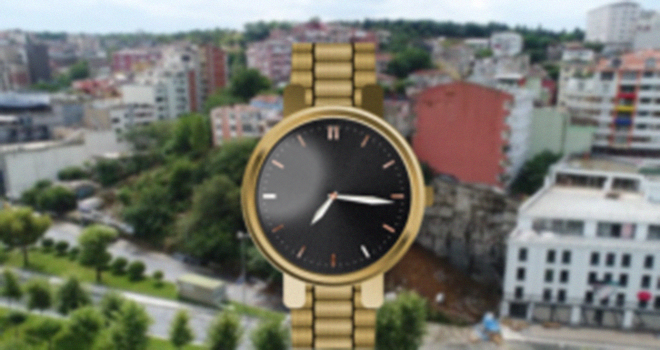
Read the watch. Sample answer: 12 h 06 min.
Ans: 7 h 16 min
